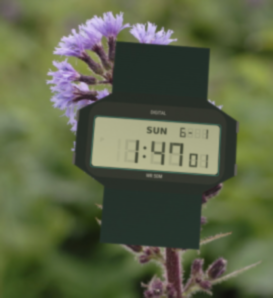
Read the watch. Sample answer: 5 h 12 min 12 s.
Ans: 1 h 47 min 01 s
